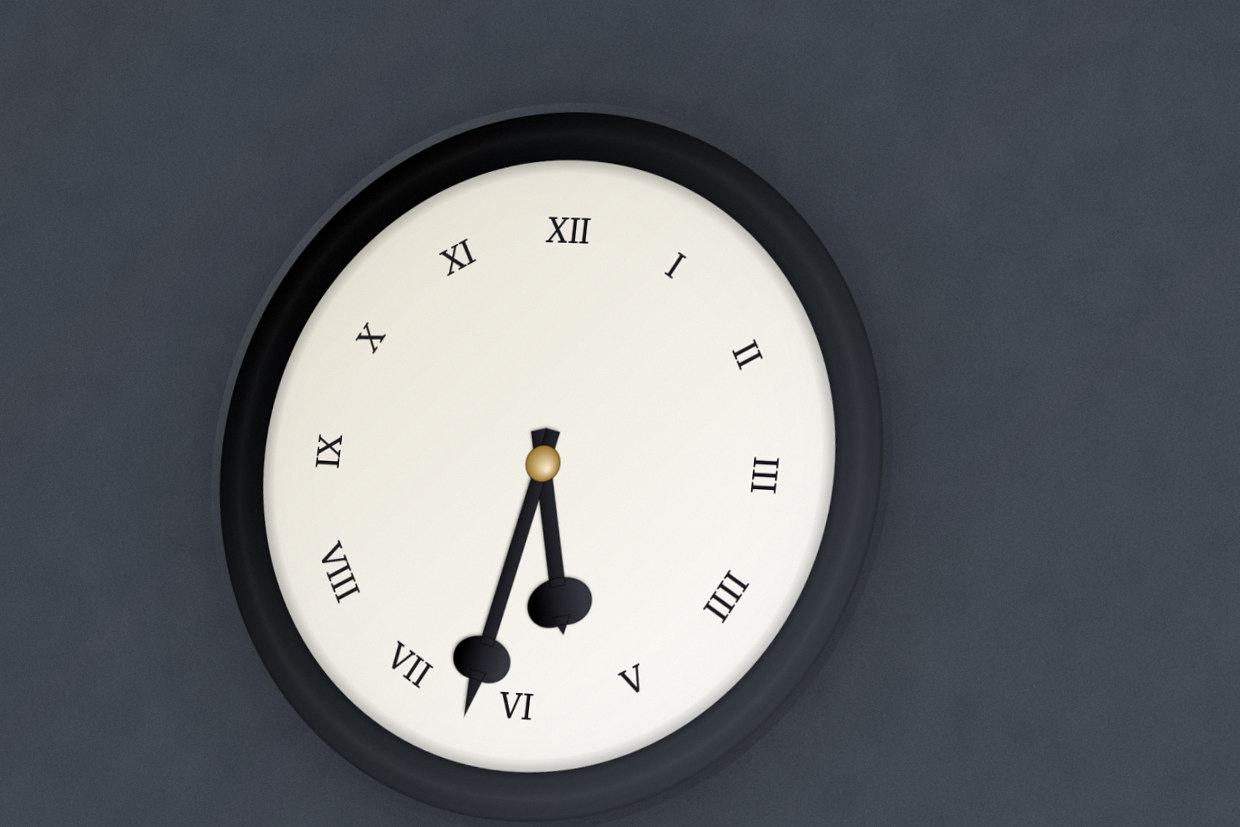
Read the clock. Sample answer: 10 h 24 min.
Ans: 5 h 32 min
